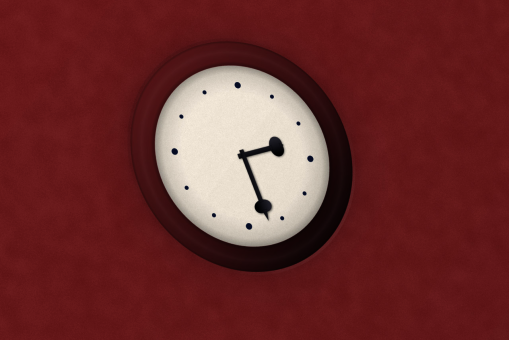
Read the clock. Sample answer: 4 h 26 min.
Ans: 2 h 27 min
